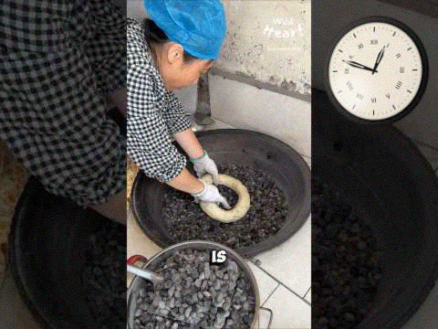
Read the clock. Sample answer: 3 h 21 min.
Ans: 12 h 48 min
